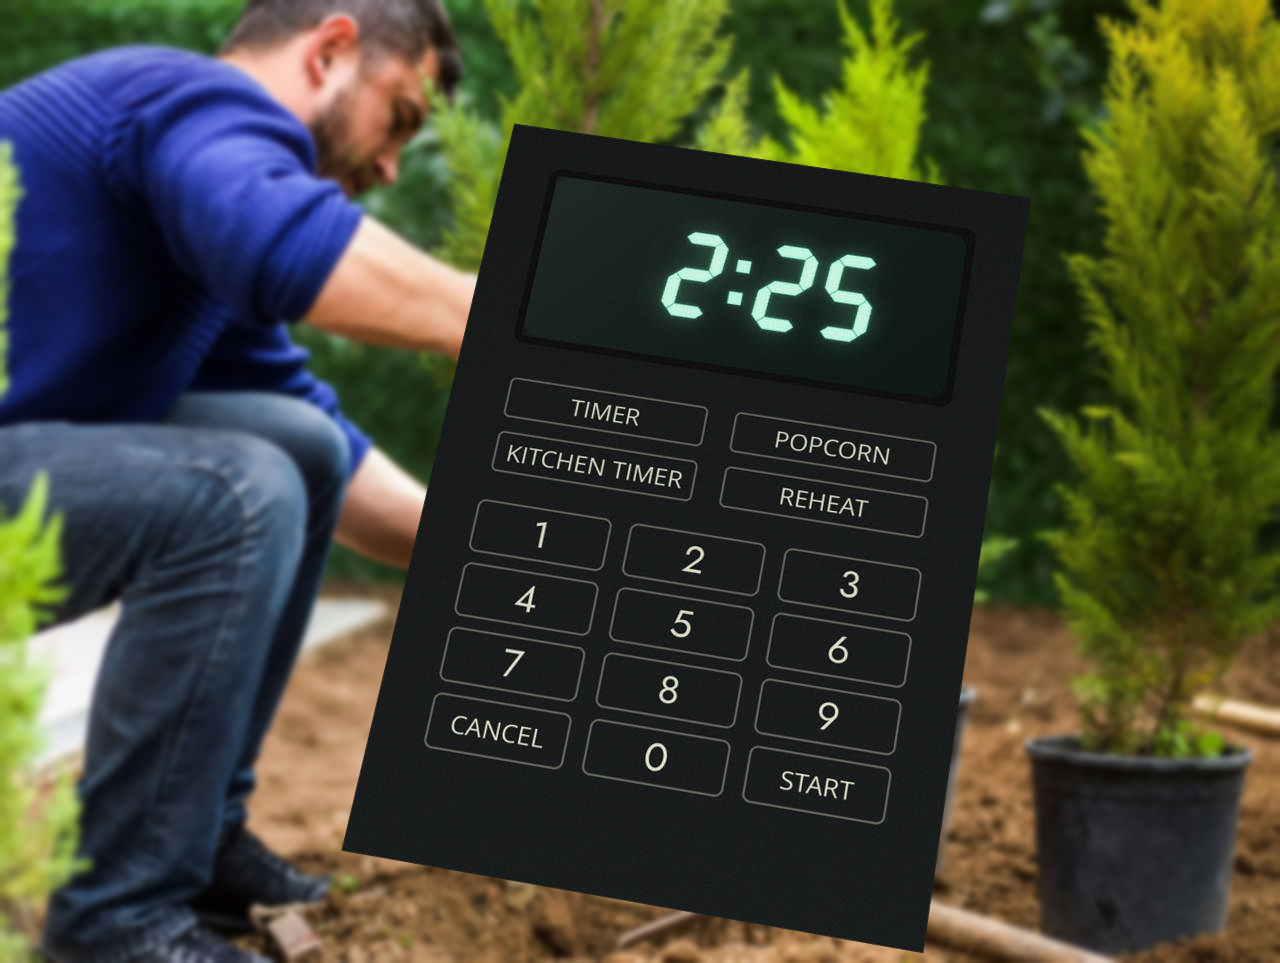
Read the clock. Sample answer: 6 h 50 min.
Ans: 2 h 25 min
